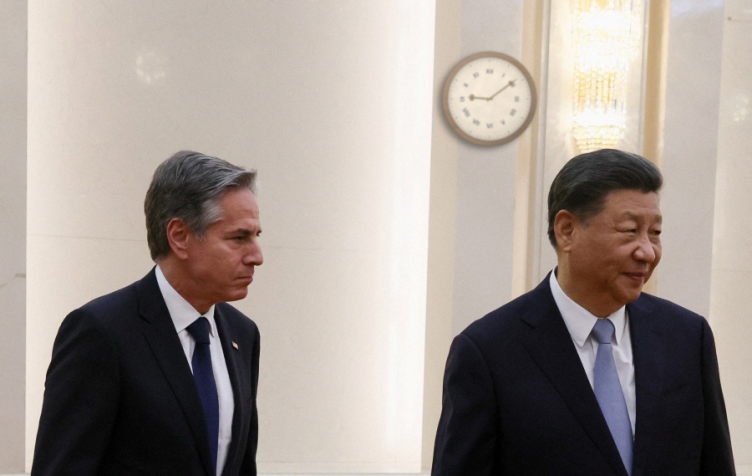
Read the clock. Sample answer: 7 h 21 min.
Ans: 9 h 09 min
